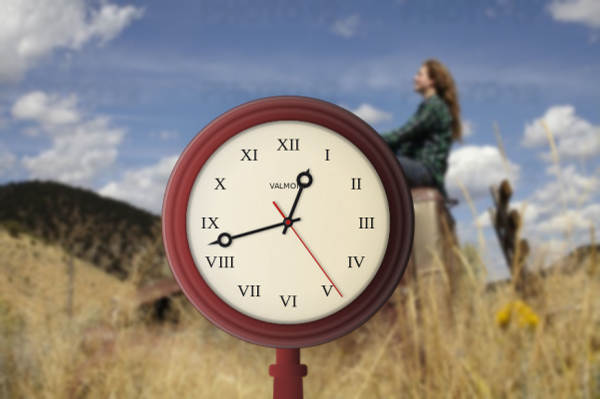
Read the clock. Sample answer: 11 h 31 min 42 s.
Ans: 12 h 42 min 24 s
